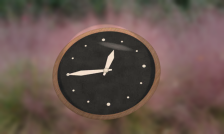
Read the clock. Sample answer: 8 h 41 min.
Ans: 12 h 45 min
